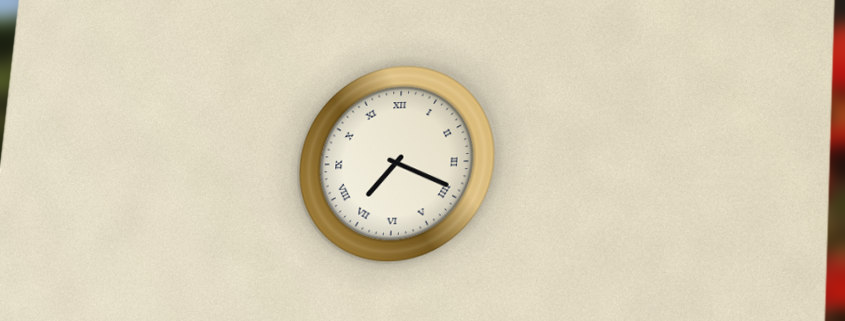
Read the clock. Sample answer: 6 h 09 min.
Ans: 7 h 19 min
